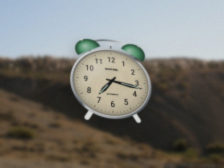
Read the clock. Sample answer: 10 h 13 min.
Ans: 7 h 17 min
